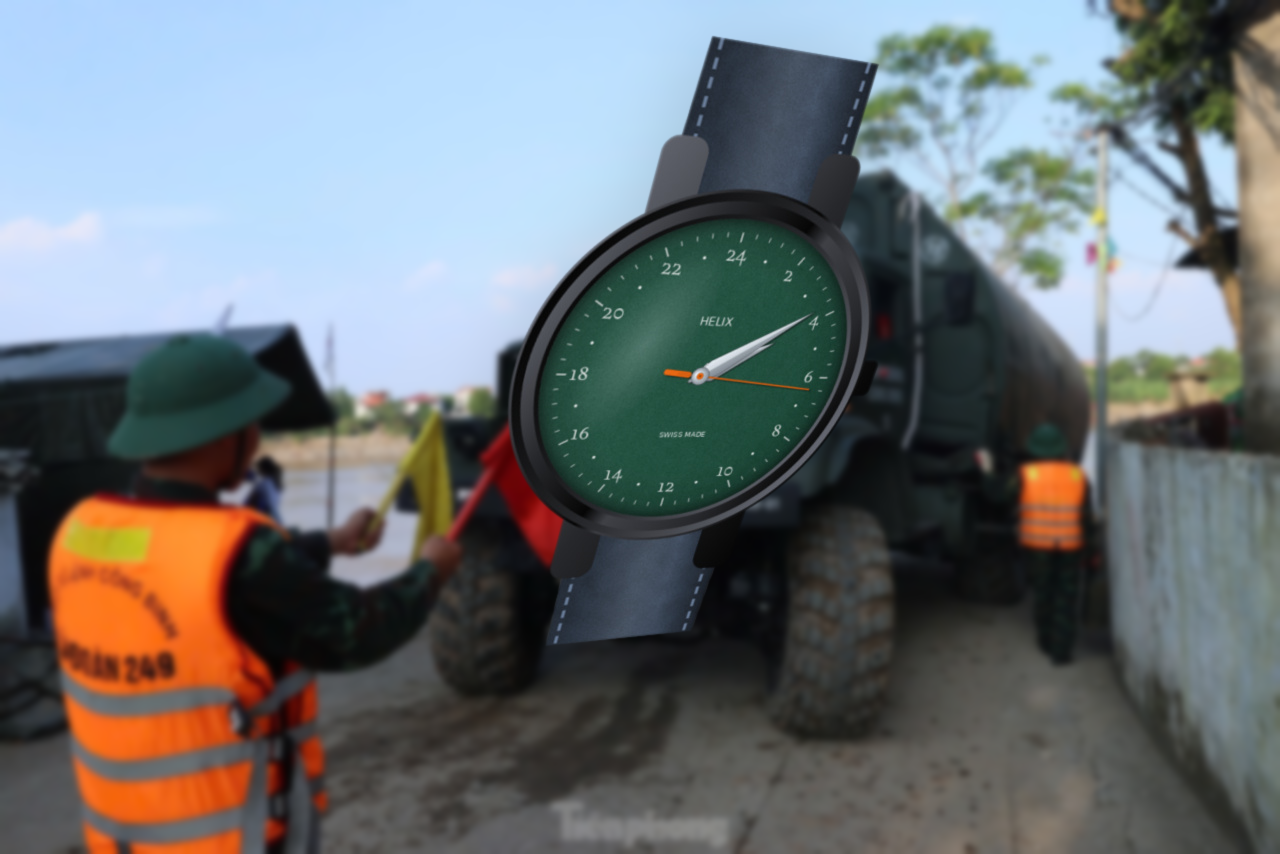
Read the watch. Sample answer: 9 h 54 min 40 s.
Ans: 4 h 09 min 16 s
